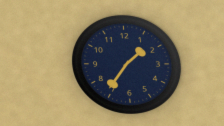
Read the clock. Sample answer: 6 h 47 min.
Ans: 1 h 36 min
